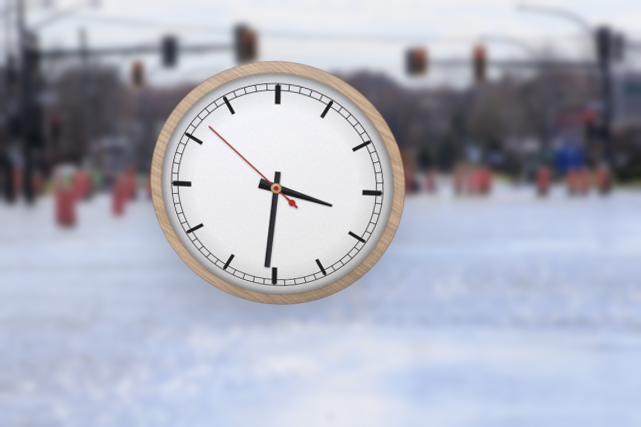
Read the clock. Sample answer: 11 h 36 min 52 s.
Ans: 3 h 30 min 52 s
